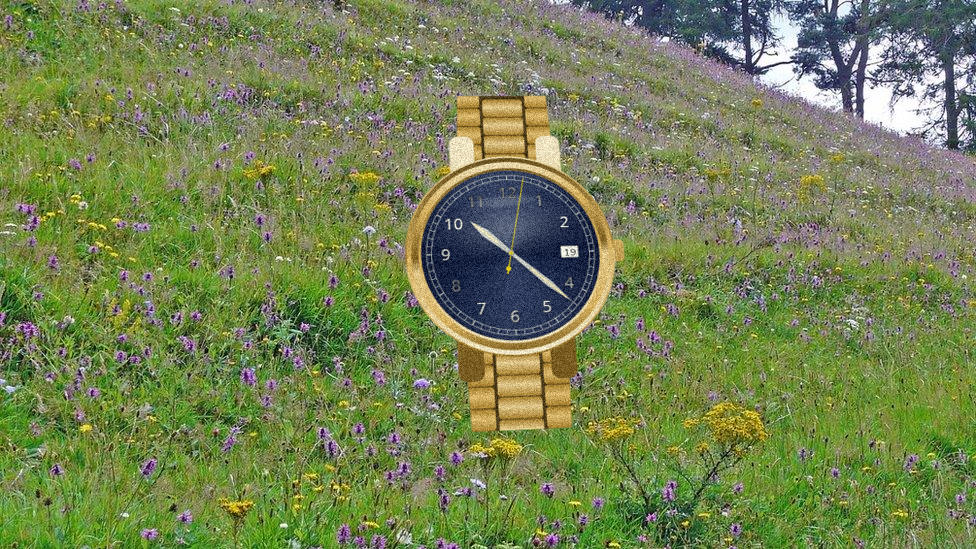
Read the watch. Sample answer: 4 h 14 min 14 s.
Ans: 10 h 22 min 02 s
